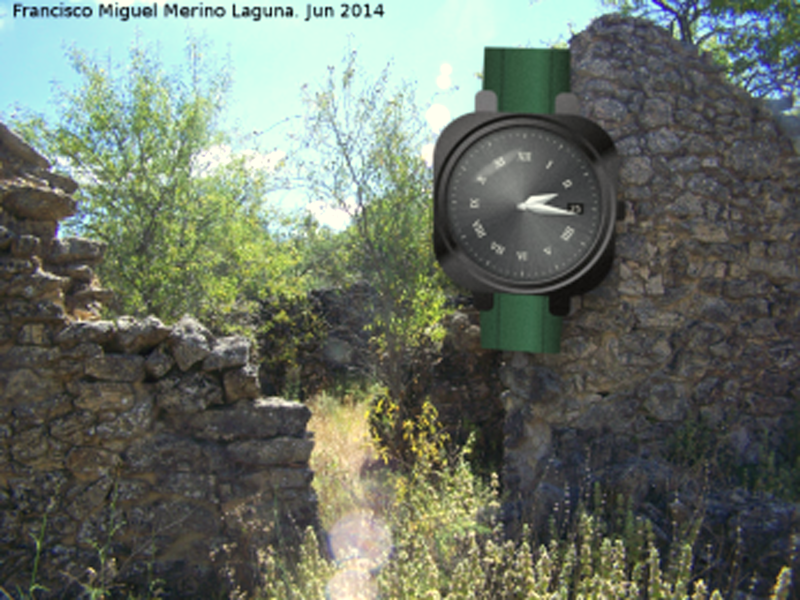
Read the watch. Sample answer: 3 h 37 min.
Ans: 2 h 16 min
